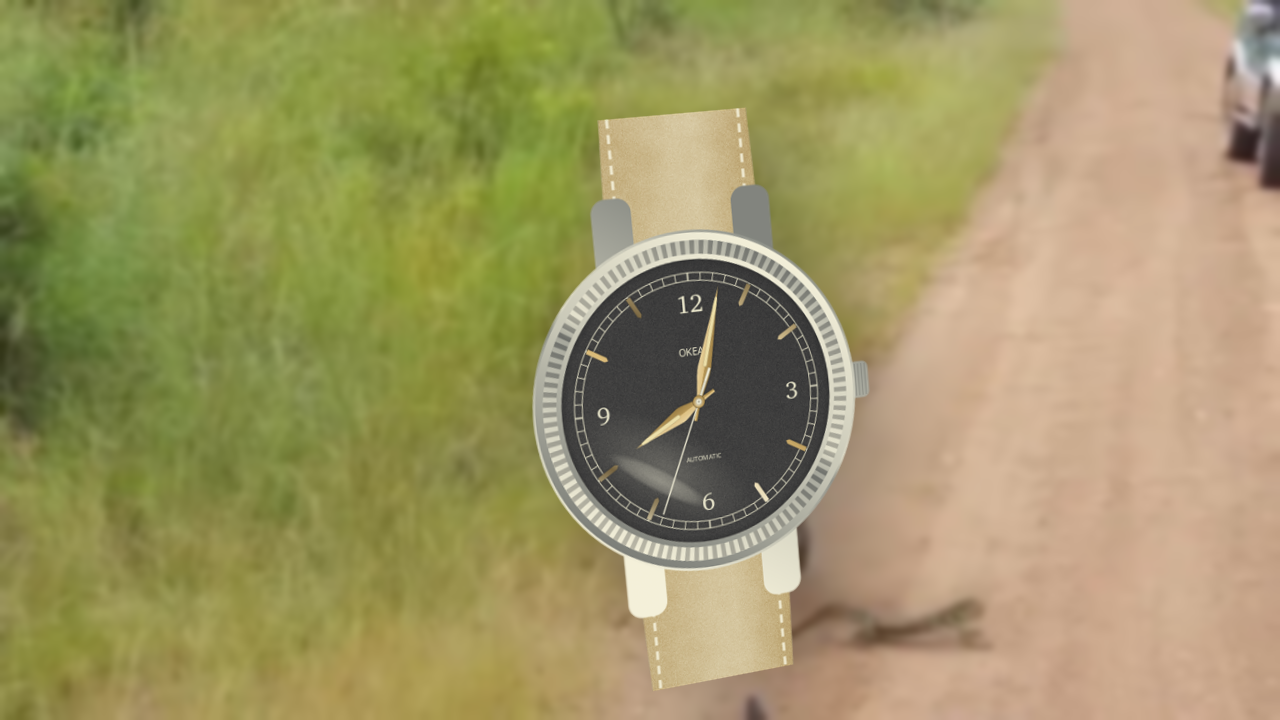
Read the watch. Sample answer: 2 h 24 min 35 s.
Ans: 8 h 02 min 34 s
